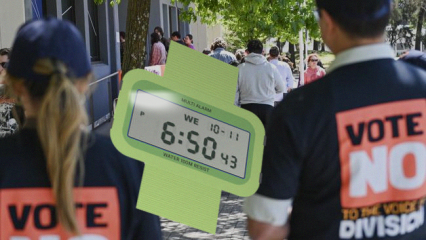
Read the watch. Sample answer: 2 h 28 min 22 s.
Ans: 6 h 50 min 43 s
